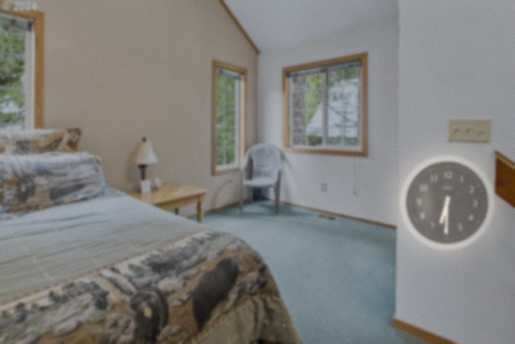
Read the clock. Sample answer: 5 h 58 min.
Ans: 6 h 30 min
